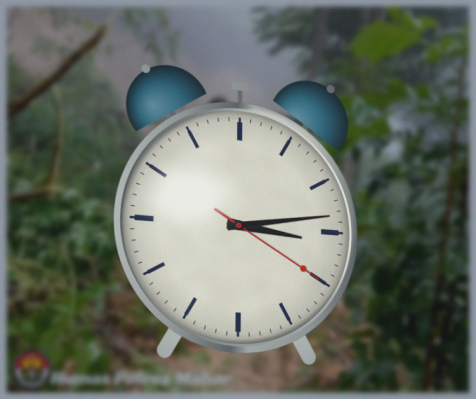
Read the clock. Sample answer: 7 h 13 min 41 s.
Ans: 3 h 13 min 20 s
